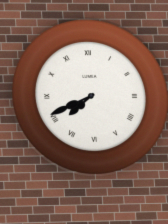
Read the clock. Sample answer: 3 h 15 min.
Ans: 7 h 41 min
